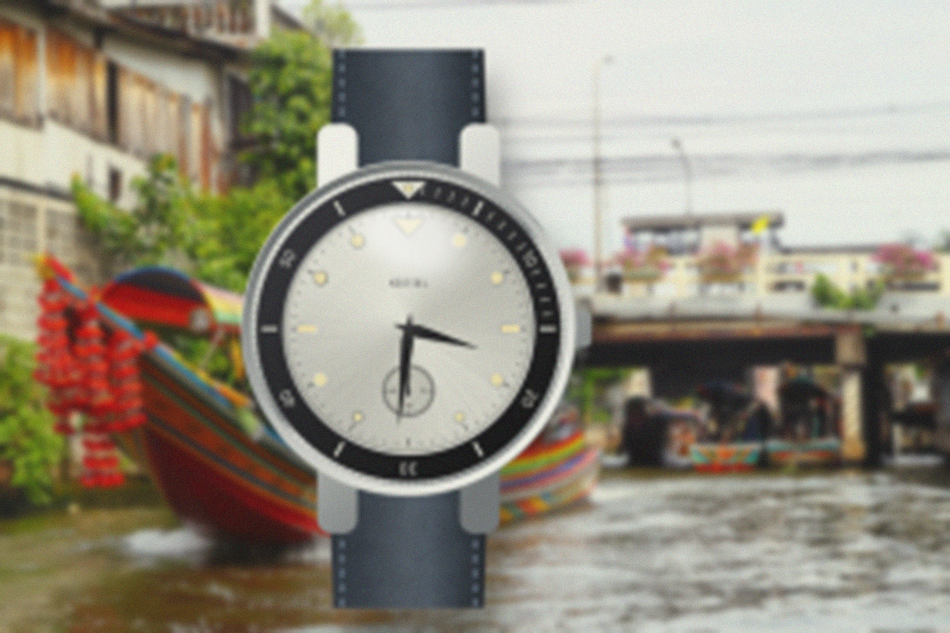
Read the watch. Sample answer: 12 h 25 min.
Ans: 3 h 31 min
